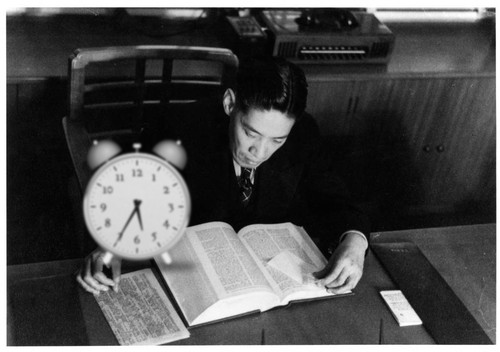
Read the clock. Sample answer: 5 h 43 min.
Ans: 5 h 35 min
